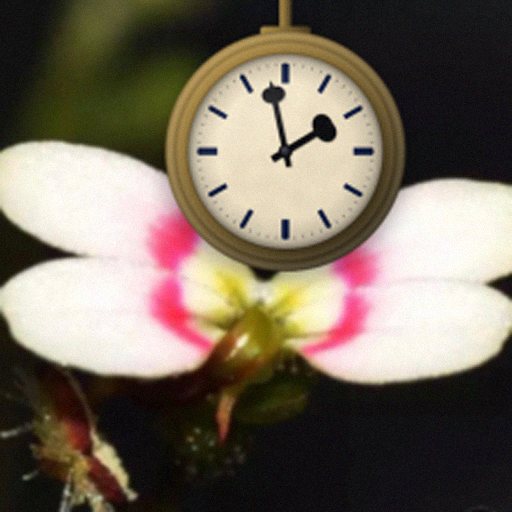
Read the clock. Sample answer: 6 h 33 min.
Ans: 1 h 58 min
